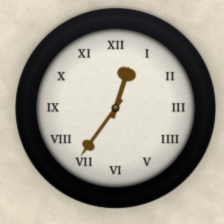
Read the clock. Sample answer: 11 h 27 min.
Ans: 12 h 36 min
